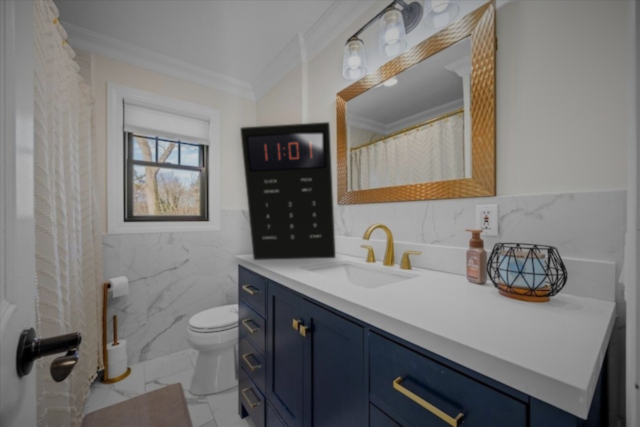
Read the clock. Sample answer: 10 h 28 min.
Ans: 11 h 01 min
